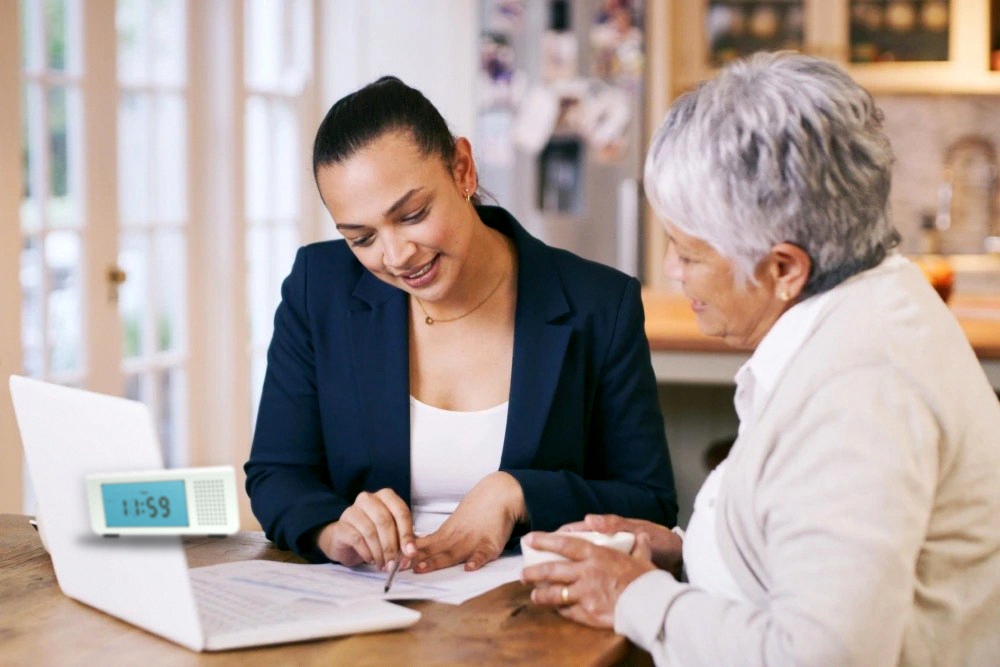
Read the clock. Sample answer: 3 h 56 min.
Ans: 11 h 59 min
